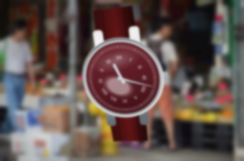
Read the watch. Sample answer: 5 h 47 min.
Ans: 11 h 18 min
